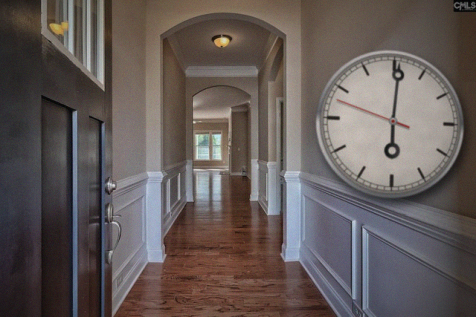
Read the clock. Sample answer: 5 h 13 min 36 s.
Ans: 6 h 00 min 48 s
